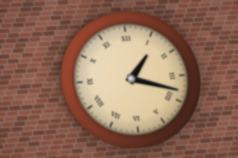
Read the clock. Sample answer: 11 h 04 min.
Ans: 1 h 18 min
